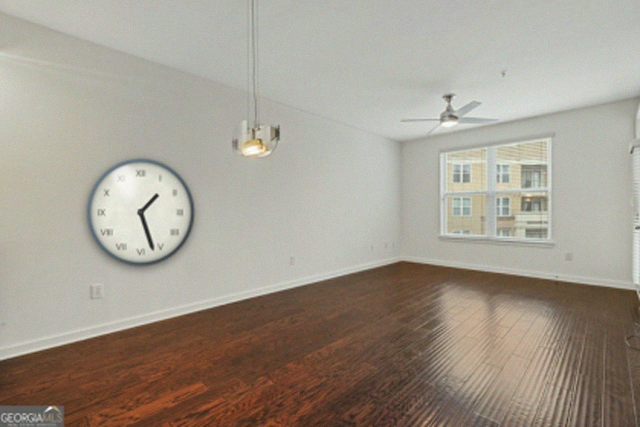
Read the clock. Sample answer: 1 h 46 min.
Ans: 1 h 27 min
